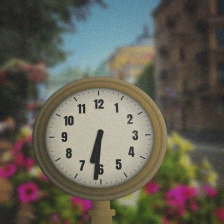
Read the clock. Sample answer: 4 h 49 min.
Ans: 6 h 31 min
